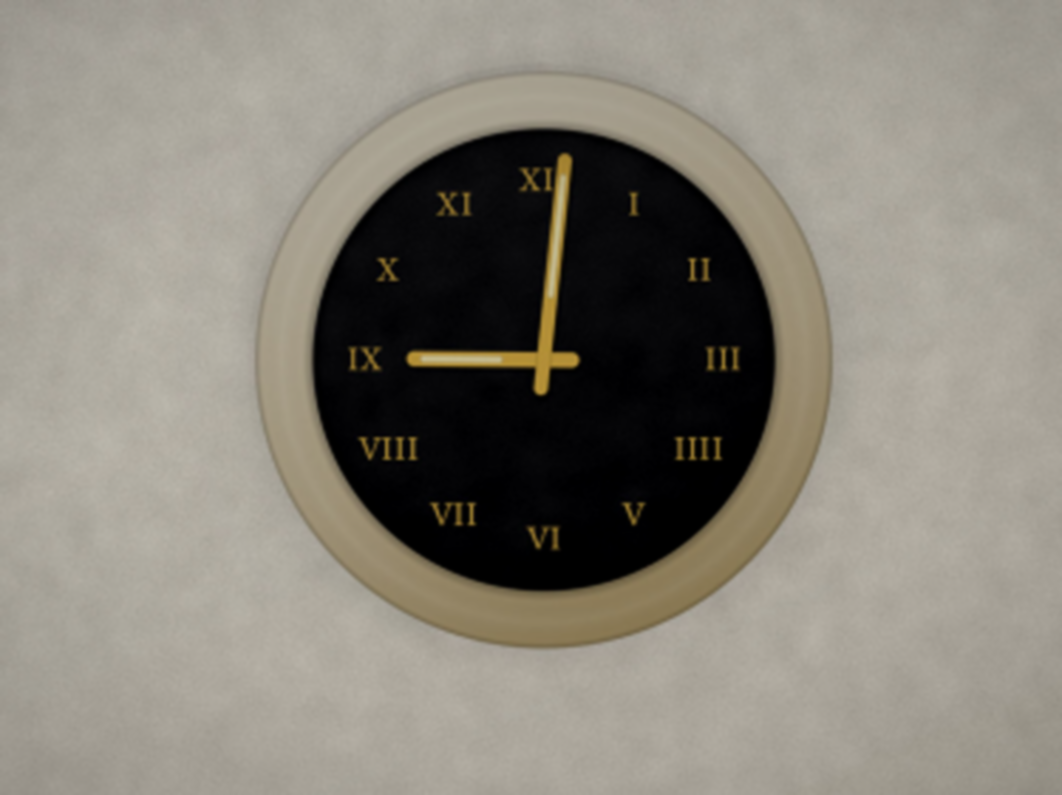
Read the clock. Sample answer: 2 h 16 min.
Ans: 9 h 01 min
